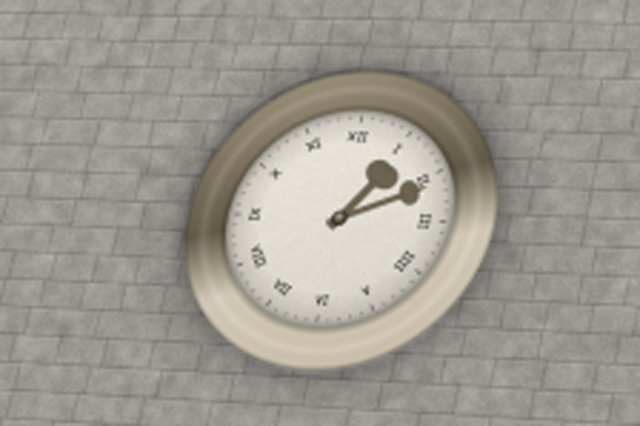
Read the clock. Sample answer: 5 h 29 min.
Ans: 1 h 11 min
